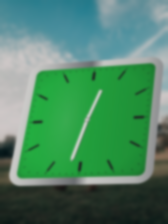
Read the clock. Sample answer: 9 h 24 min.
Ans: 12 h 32 min
